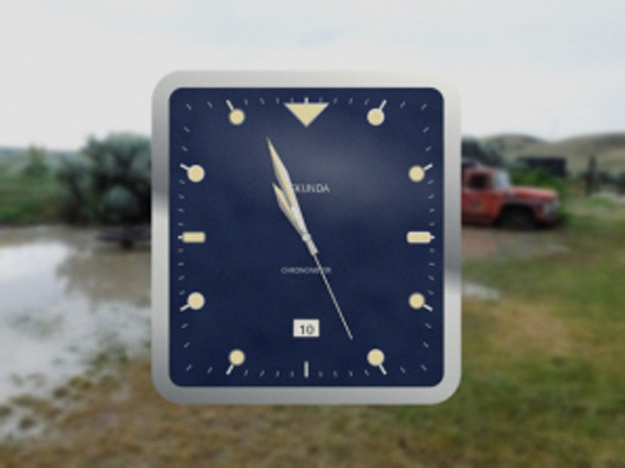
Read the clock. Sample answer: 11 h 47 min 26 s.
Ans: 10 h 56 min 26 s
